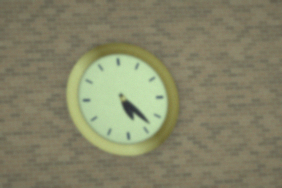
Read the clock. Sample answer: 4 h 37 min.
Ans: 5 h 23 min
